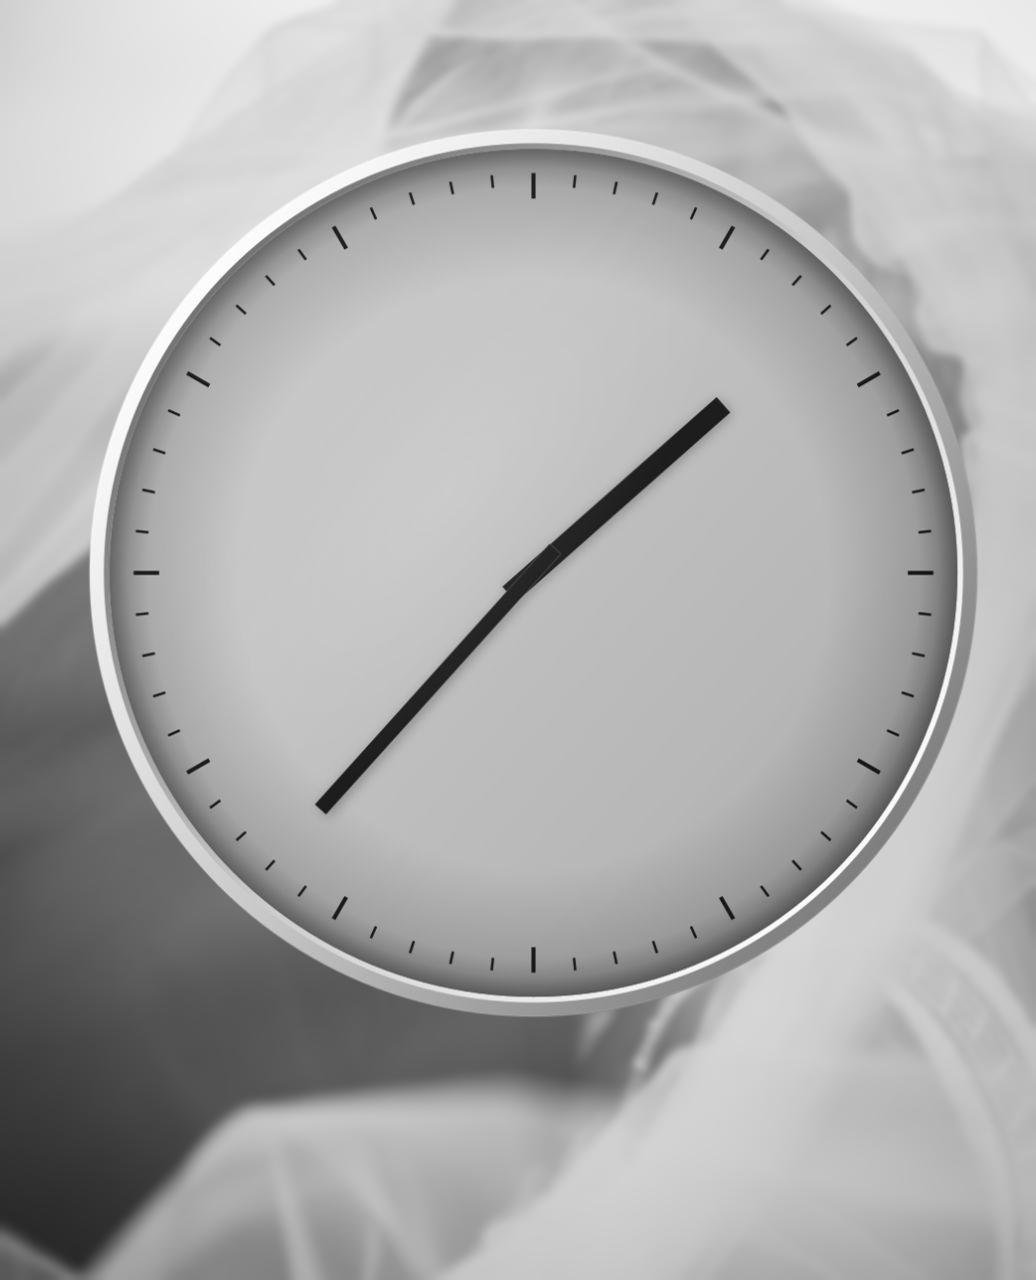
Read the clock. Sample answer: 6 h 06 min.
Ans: 1 h 37 min
